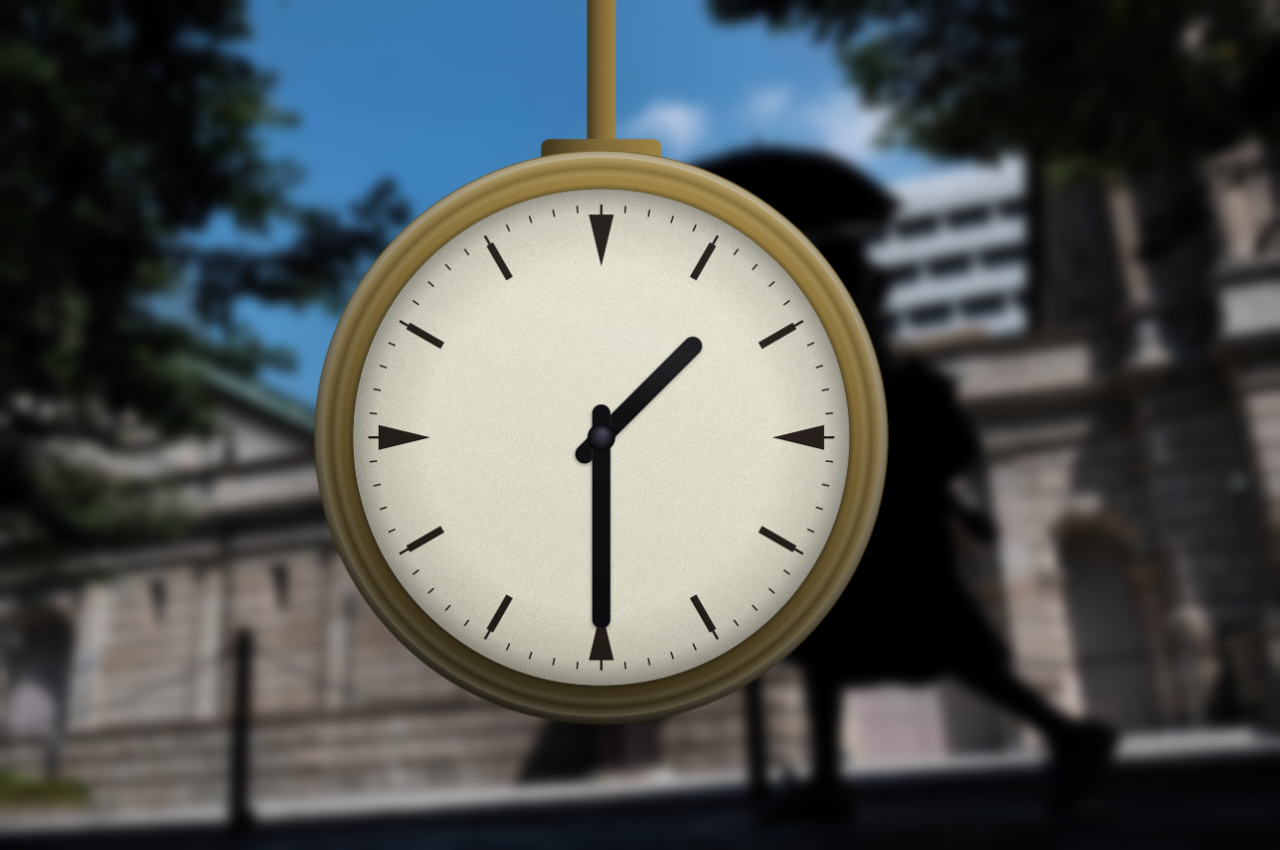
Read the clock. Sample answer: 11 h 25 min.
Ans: 1 h 30 min
